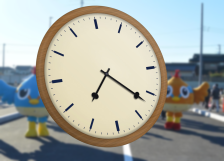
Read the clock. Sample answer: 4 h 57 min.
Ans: 7 h 22 min
